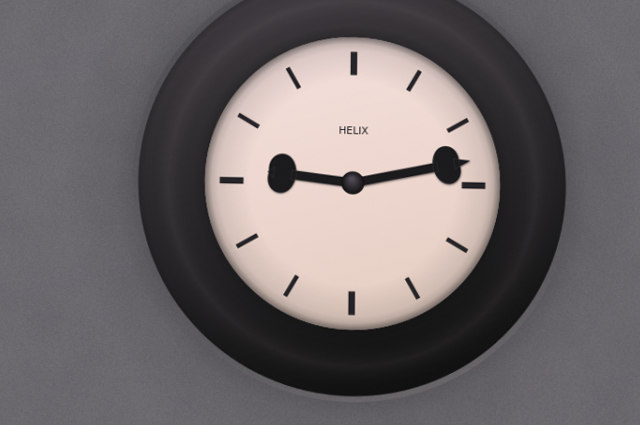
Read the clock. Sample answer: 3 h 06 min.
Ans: 9 h 13 min
